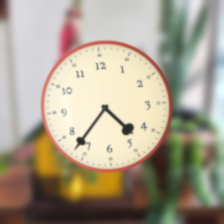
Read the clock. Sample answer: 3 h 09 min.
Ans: 4 h 37 min
